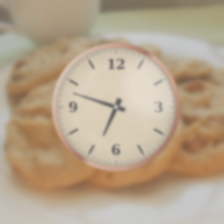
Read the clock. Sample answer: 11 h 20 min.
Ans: 6 h 48 min
